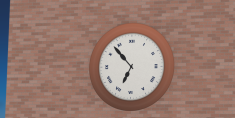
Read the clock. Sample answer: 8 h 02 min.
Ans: 6 h 53 min
